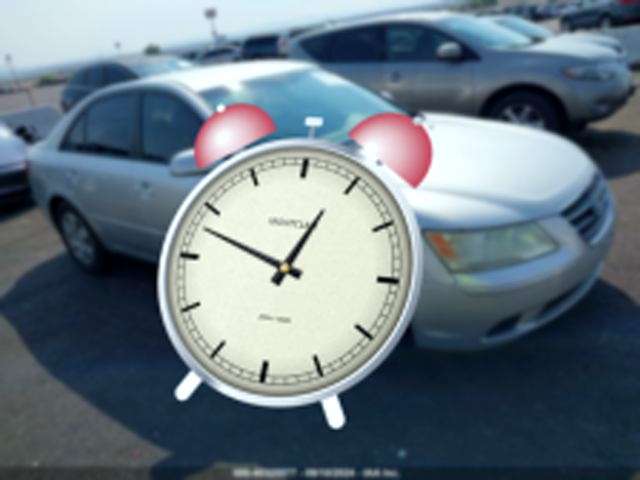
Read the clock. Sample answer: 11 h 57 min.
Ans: 12 h 48 min
